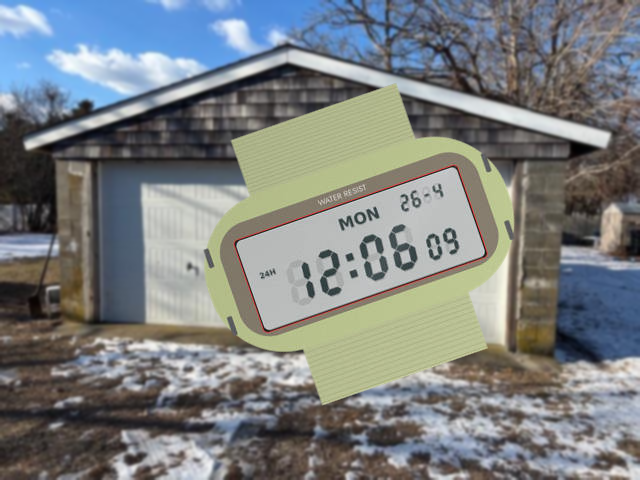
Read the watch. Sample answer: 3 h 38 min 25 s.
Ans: 12 h 06 min 09 s
